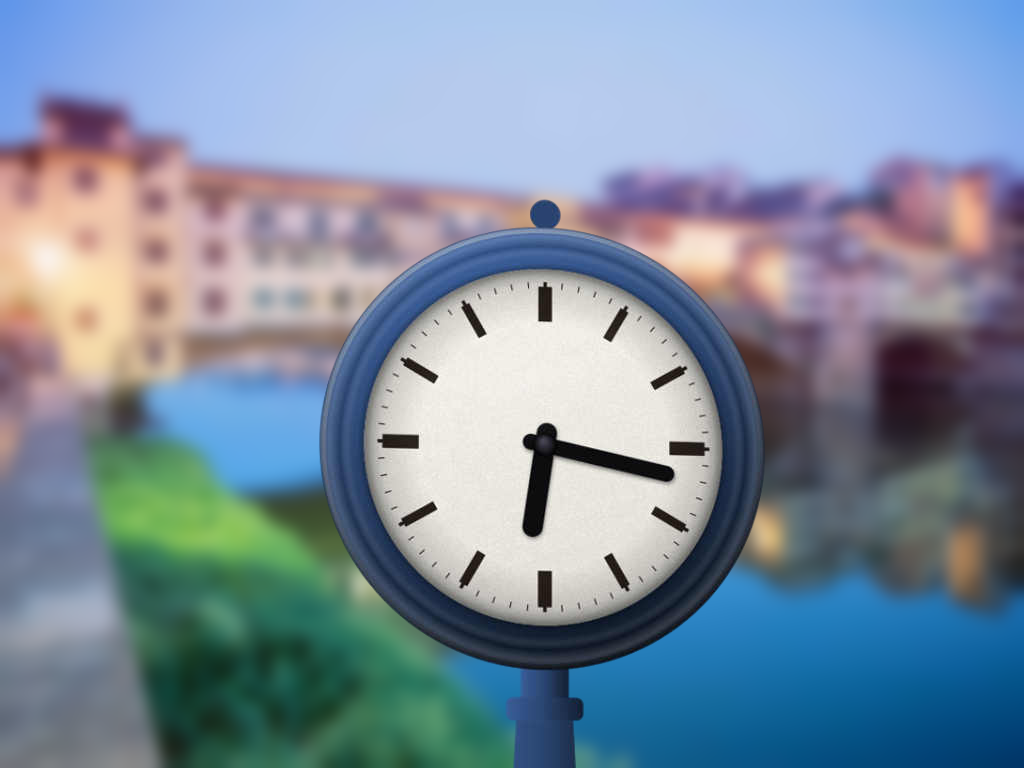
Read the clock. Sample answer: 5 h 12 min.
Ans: 6 h 17 min
